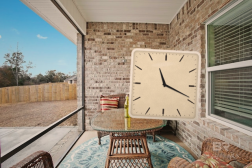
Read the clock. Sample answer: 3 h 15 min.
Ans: 11 h 19 min
